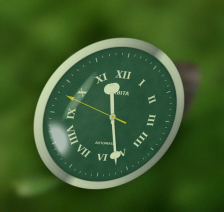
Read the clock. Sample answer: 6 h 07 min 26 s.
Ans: 11 h 26 min 48 s
